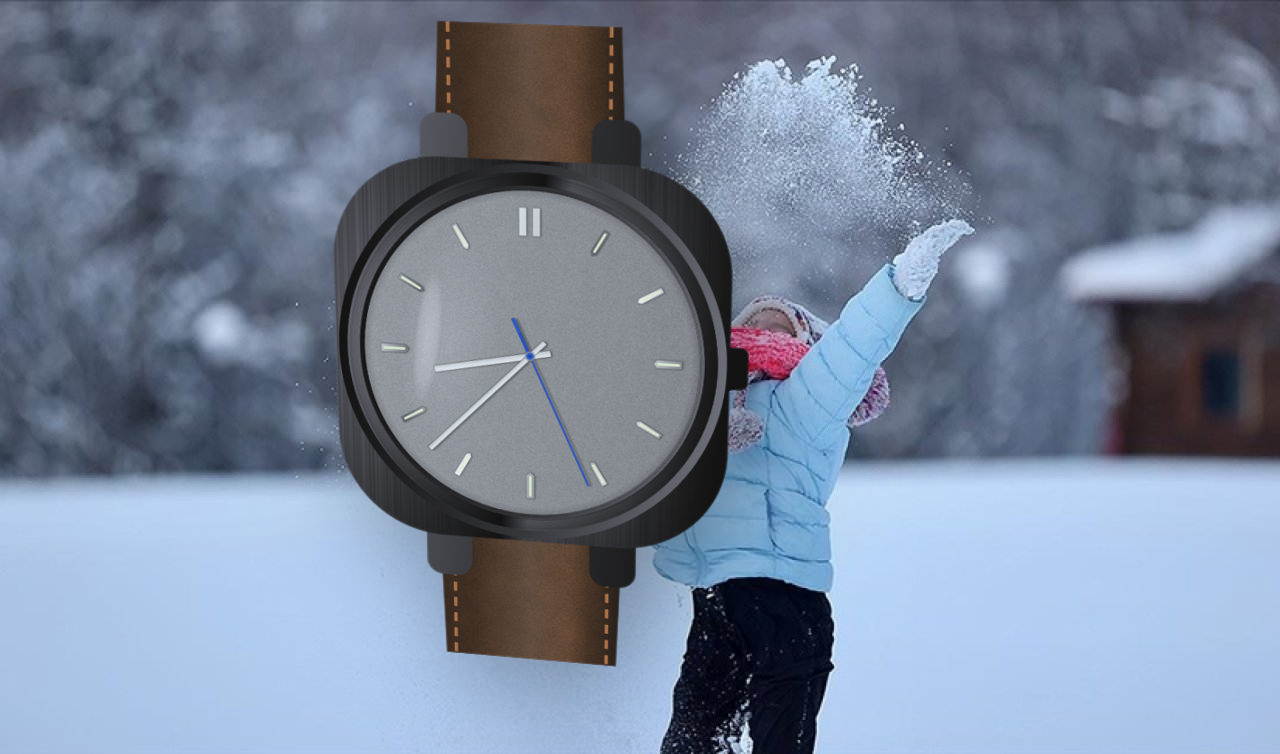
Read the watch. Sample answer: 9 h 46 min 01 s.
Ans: 8 h 37 min 26 s
